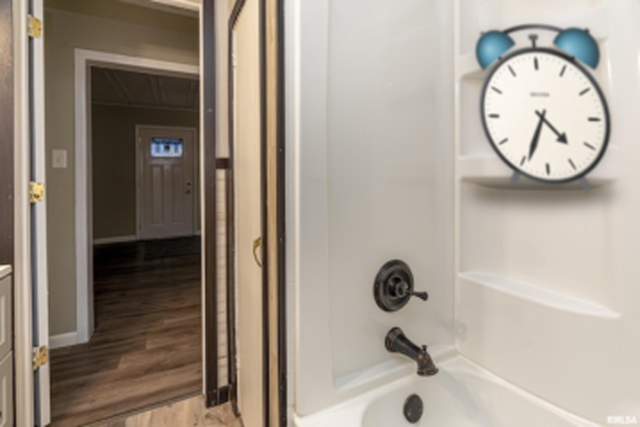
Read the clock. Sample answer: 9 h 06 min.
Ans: 4 h 34 min
